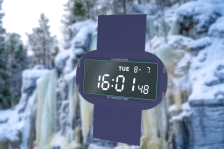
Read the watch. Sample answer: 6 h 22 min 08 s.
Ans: 16 h 01 min 48 s
